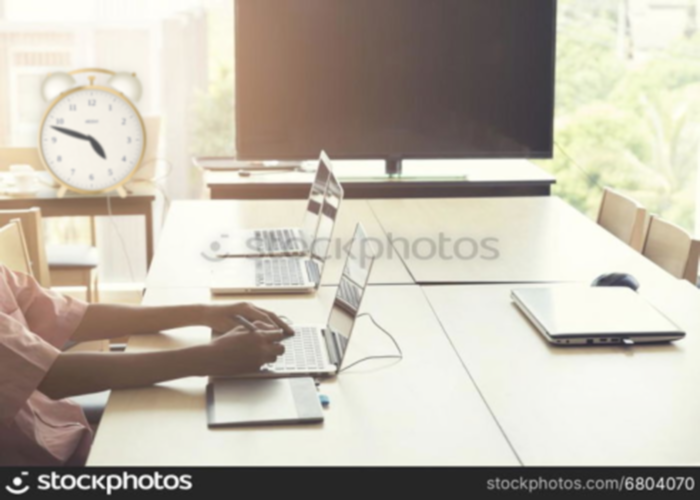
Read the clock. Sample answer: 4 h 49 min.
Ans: 4 h 48 min
